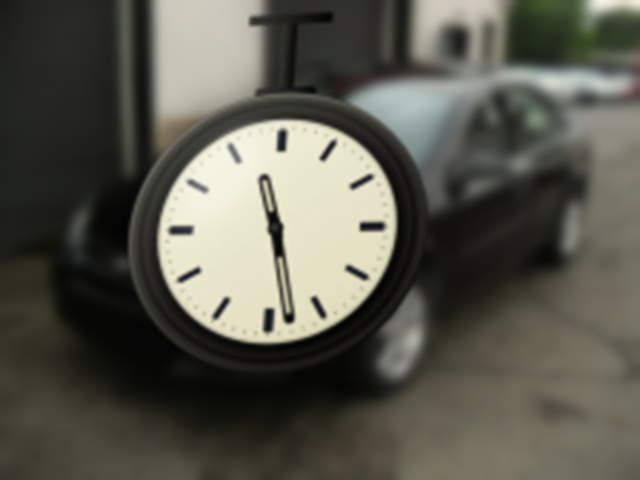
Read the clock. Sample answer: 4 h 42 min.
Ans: 11 h 28 min
